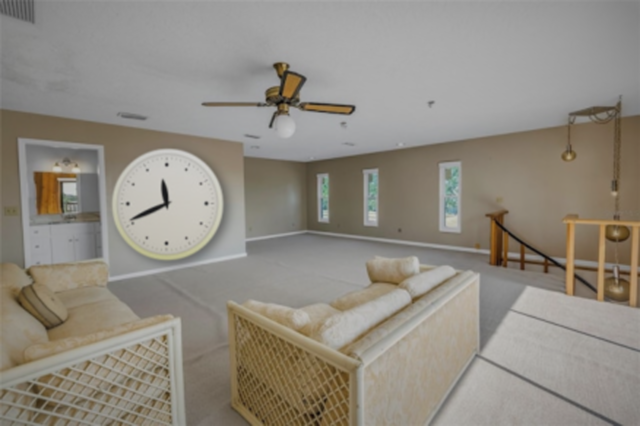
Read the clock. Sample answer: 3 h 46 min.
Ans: 11 h 41 min
